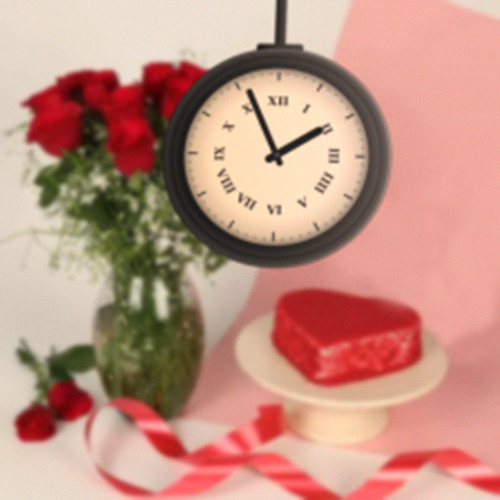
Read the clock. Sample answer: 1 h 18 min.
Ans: 1 h 56 min
